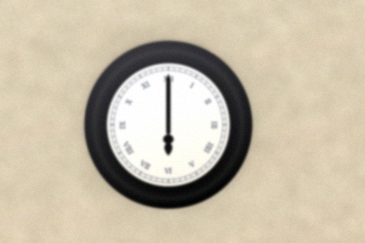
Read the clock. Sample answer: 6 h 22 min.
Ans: 6 h 00 min
